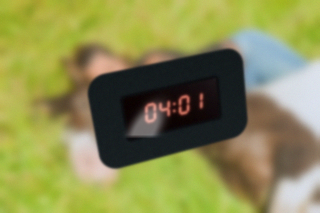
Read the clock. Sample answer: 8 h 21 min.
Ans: 4 h 01 min
